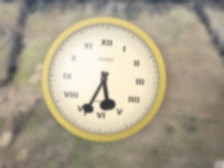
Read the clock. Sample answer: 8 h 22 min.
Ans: 5 h 34 min
